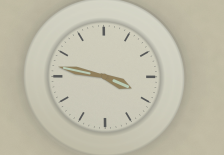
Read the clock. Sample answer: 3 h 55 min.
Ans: 3 h 47 min
